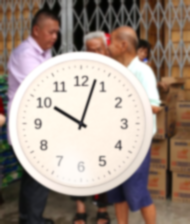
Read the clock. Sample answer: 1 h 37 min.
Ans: 10 h 03 min
